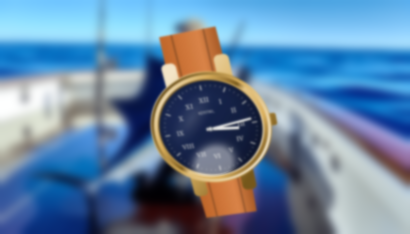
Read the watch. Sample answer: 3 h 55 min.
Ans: 3 h 14 min
